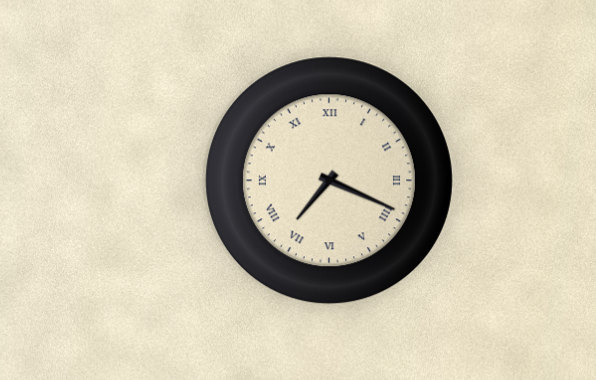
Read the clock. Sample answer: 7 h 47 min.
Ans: 7 h 19 min
